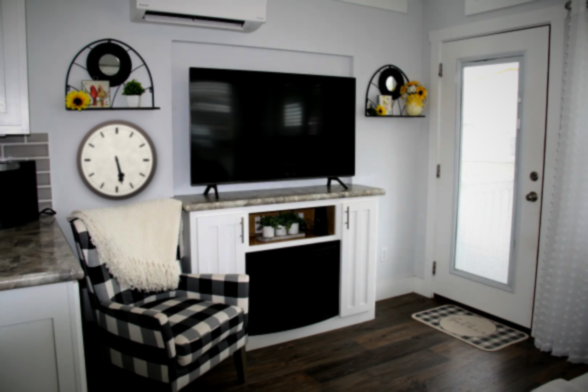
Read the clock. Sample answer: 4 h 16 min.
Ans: 5 h 28 min
